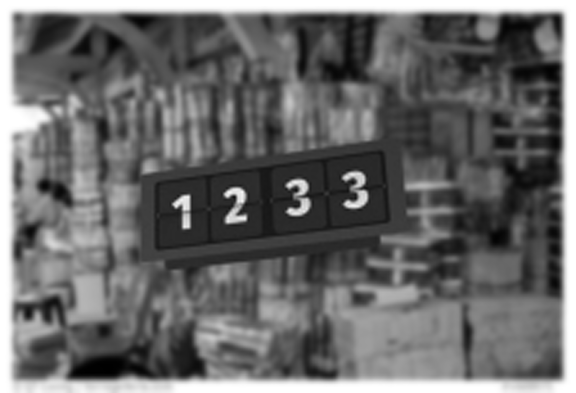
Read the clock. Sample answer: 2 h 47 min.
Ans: 12 h 33 min
